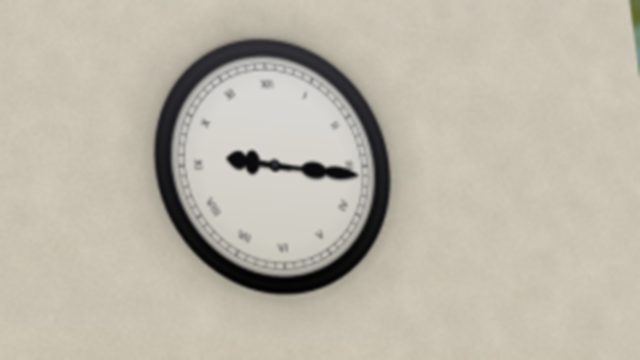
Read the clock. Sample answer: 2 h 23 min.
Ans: 9 h 16 min
